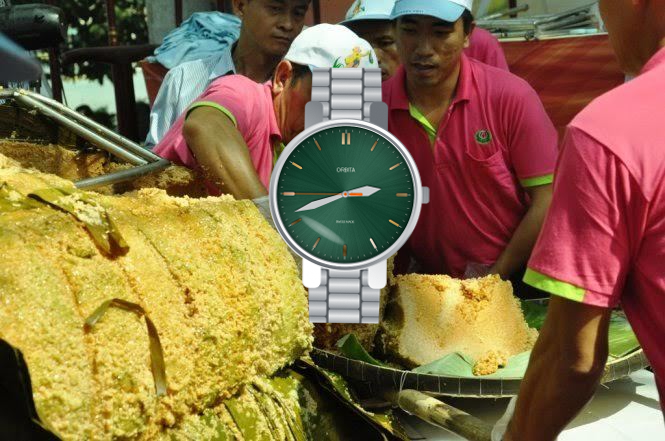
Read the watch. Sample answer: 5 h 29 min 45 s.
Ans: 2 h 41 min 45 s
